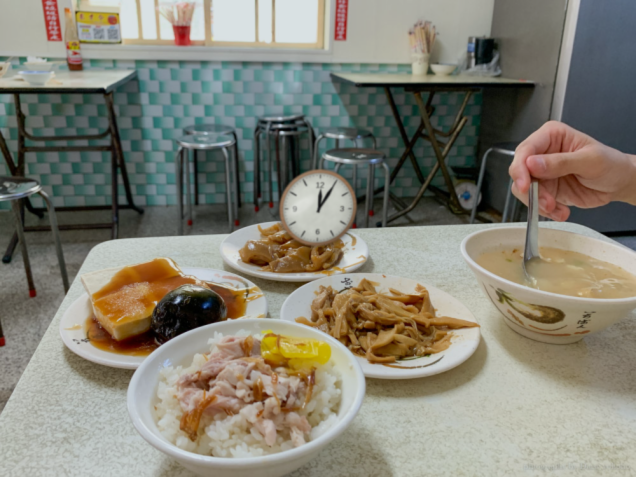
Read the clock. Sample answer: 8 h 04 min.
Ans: 12 h 05 min
